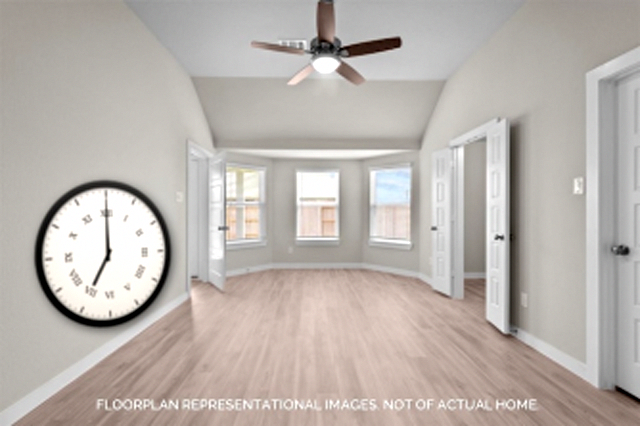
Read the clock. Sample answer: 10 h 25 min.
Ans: 7 h 00 min
